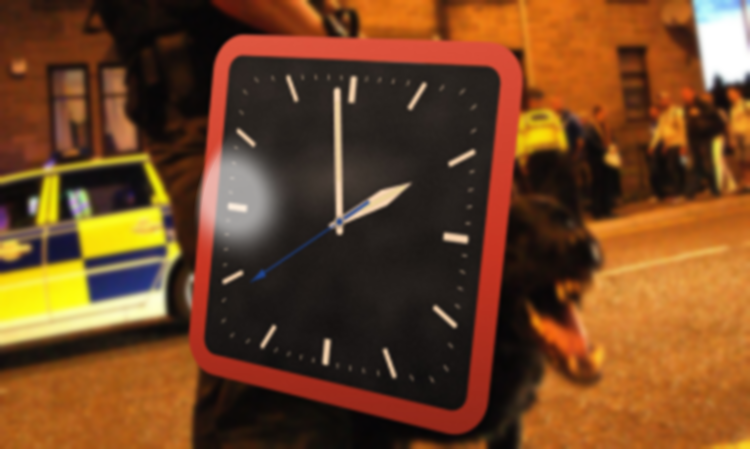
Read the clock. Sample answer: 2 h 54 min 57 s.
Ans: 1 h 58 min 39 s
